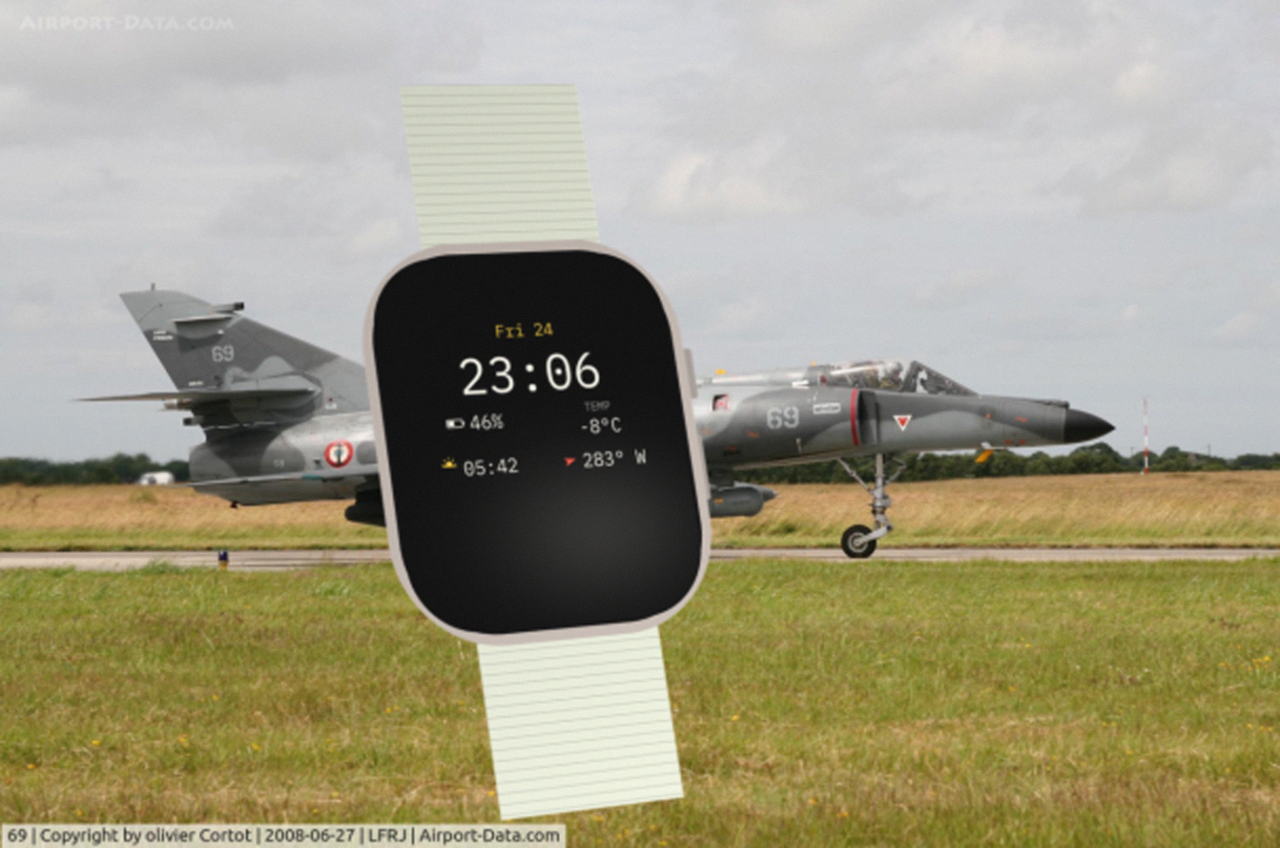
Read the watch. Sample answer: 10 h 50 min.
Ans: 23 h 06 min
